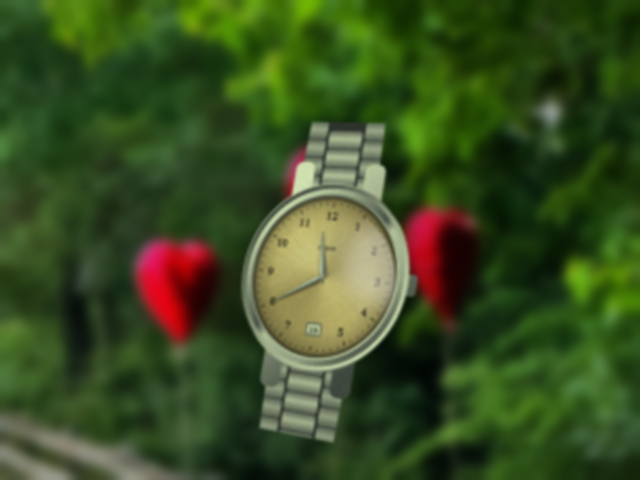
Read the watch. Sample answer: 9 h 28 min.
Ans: 11 h 40 min
